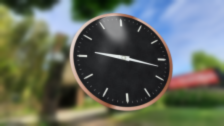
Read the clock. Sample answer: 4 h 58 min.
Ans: 9 h 17 min
